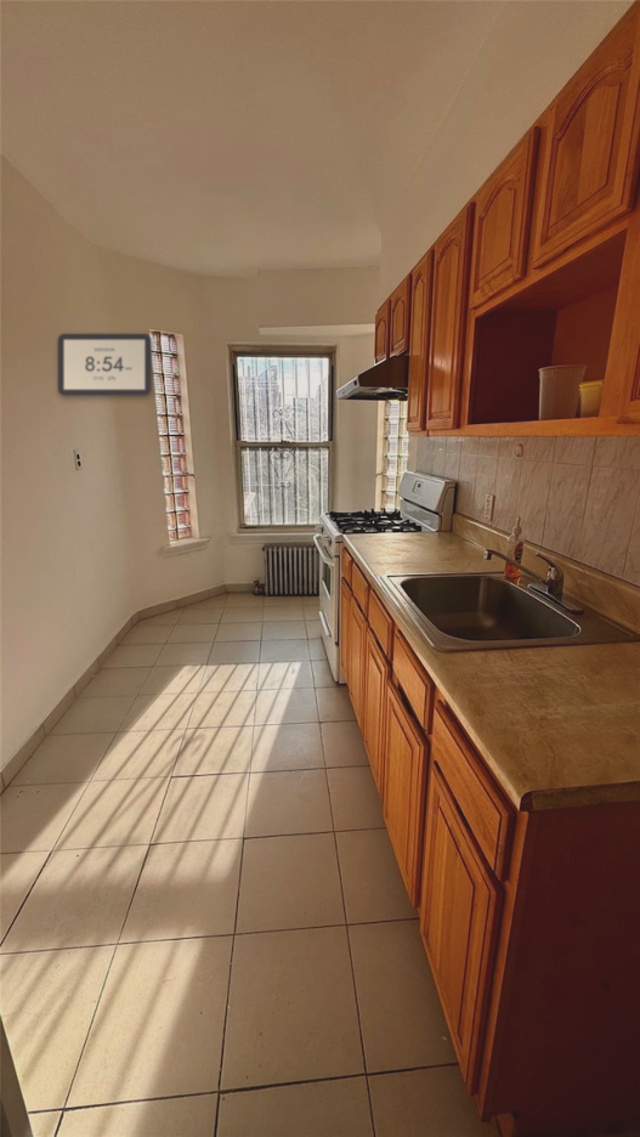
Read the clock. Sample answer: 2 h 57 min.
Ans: 8 h 54 min
